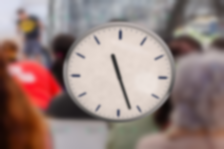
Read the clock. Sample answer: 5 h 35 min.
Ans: 11 h 27 min
